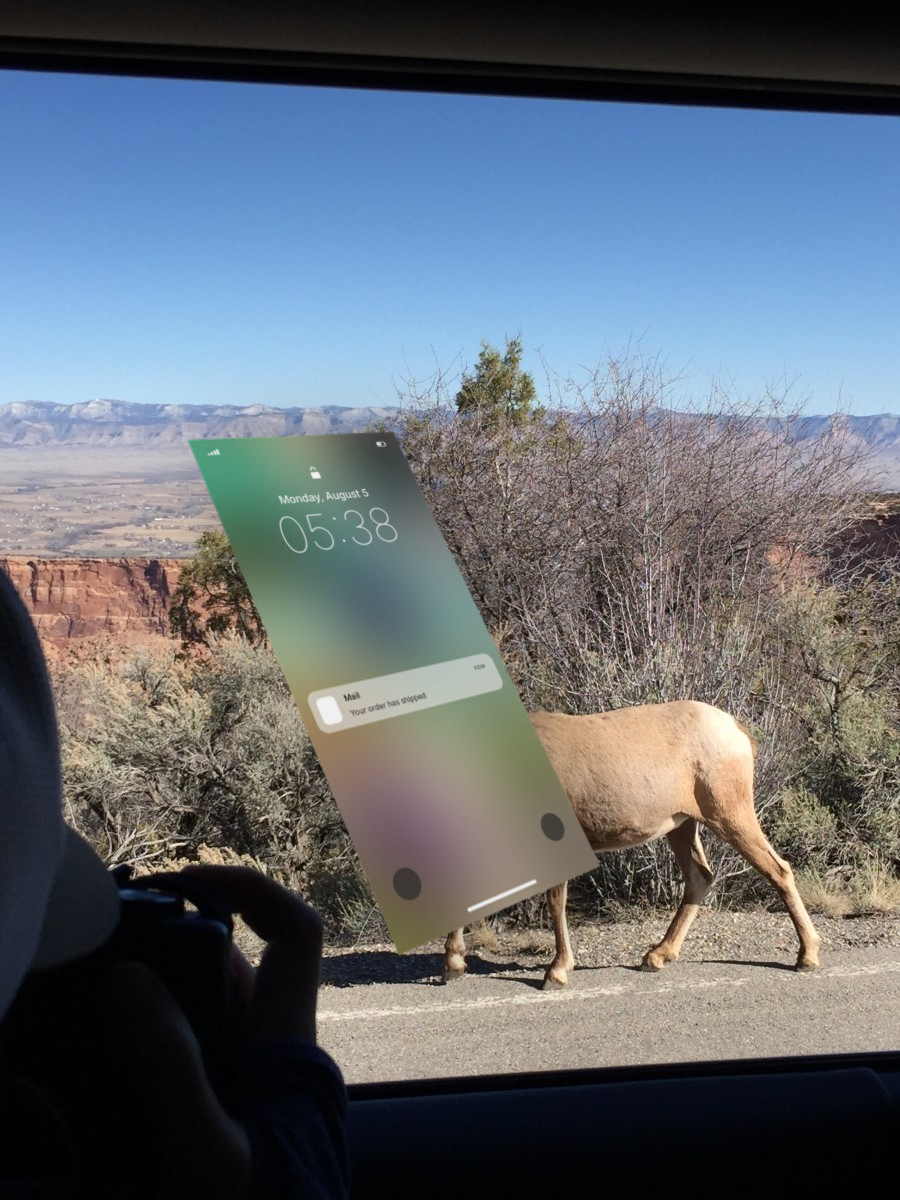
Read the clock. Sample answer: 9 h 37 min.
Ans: 5 h 38 min
